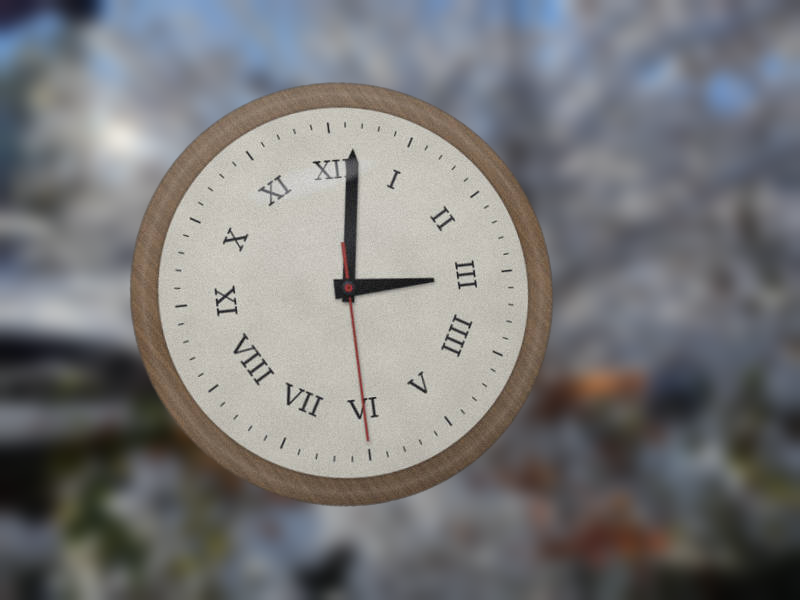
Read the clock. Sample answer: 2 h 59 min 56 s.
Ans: 3 h 01 min 30 s
